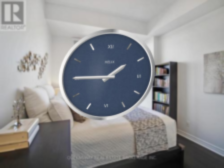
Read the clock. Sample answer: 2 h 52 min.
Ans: 1 h 45 min
